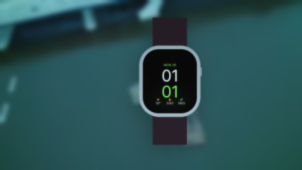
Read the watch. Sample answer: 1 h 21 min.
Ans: 1 h 01 min
